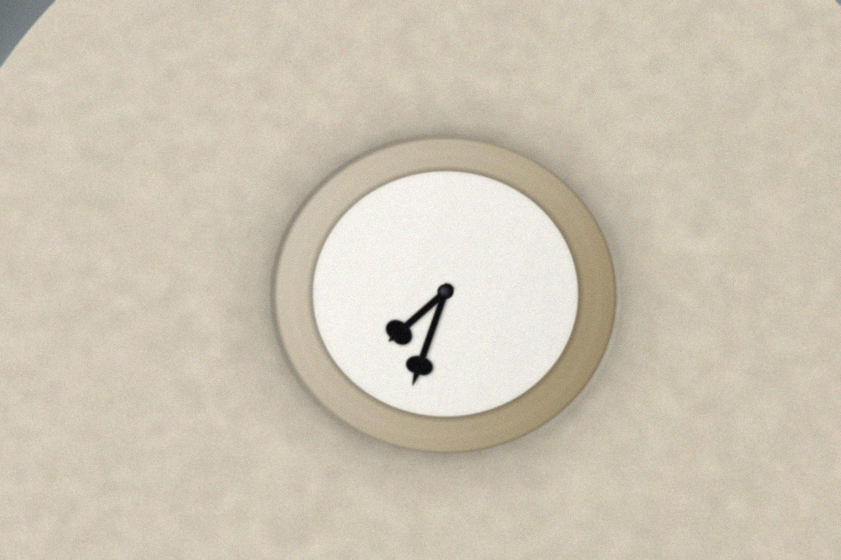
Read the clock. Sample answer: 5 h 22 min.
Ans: 7 h 33 min
